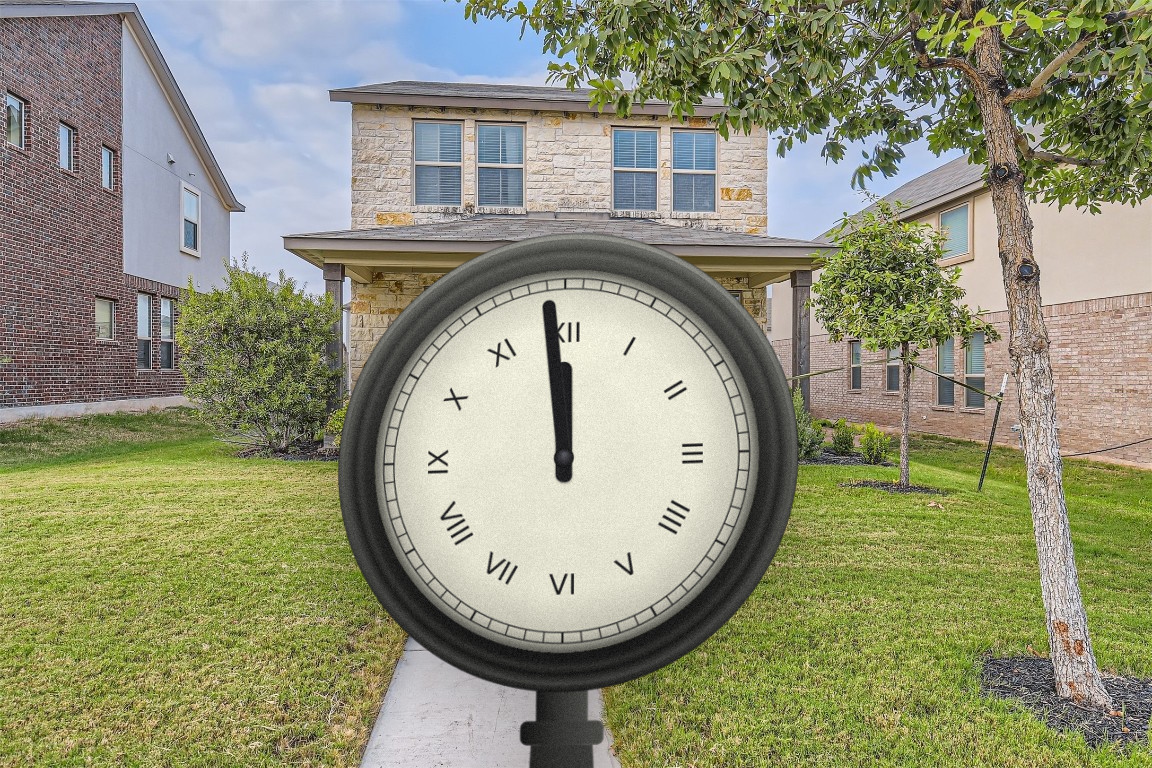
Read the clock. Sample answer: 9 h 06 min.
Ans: 11 h 59 min
